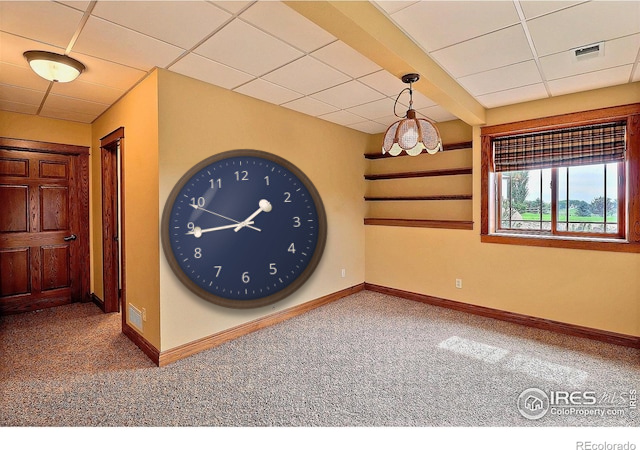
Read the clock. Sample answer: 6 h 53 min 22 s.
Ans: 1 h 43 min 49 s
